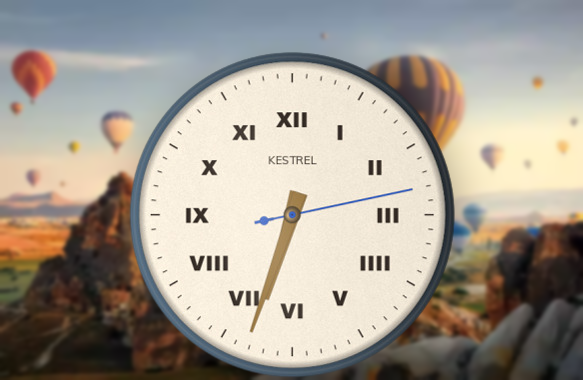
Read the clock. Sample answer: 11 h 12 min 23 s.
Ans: 6 h 33 min 13 s
